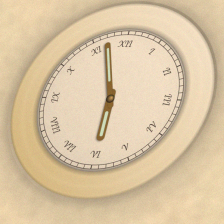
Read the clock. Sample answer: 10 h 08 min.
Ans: 5 h 57 min
